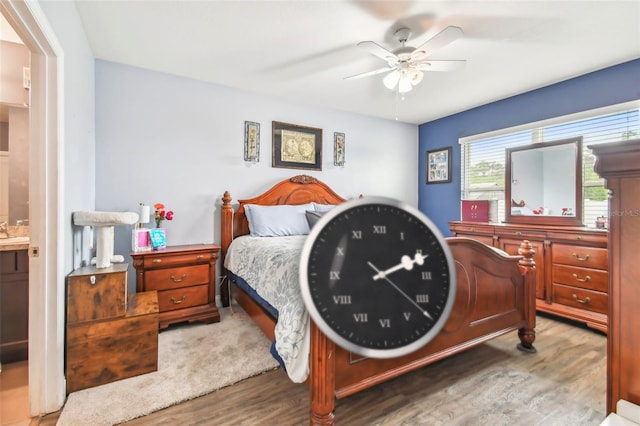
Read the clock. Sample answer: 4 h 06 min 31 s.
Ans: 2 h 11 min 22 s
